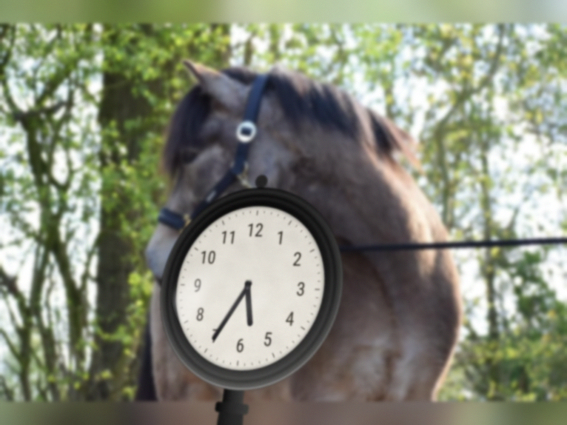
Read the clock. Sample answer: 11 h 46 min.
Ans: 5 h 35 min
